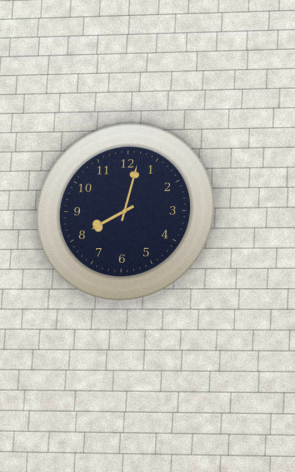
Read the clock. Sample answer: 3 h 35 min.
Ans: 8 h 02 min
